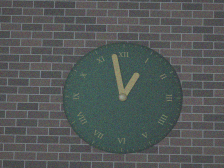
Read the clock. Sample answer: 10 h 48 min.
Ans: 12 h 58 min
